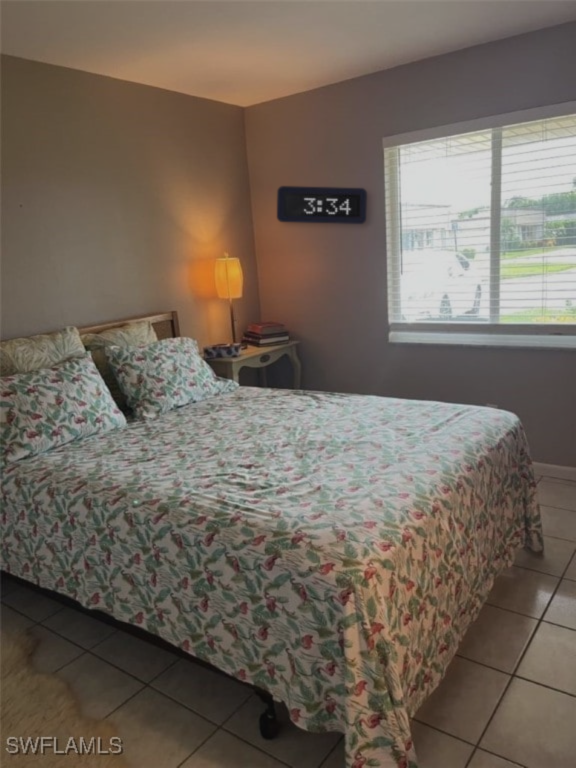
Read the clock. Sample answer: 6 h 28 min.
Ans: 3 h 34 min
